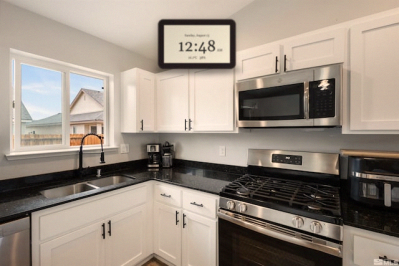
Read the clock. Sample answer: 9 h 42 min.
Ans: 12 h 48 min
